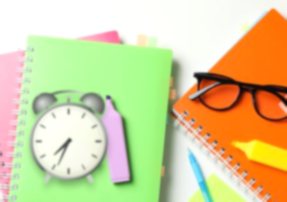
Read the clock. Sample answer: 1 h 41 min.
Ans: 7 h 34 min
